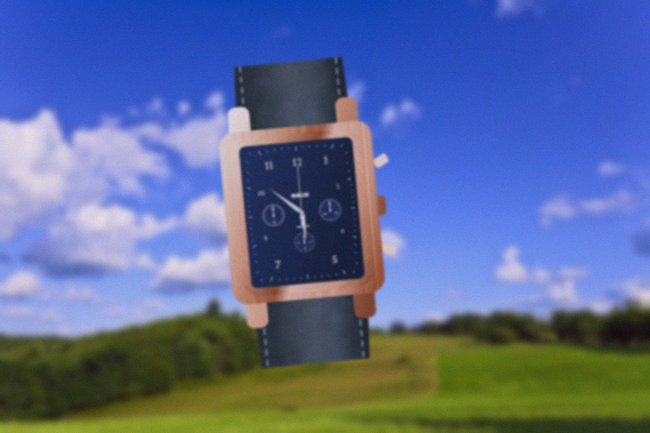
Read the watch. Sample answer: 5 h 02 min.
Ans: 5 h 52 min
